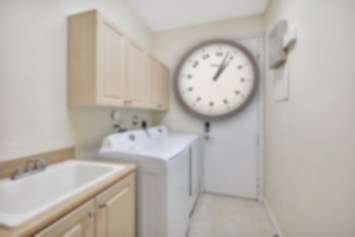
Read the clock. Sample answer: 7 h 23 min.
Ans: 1 h 03 min
